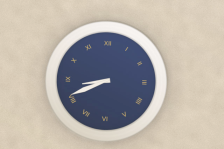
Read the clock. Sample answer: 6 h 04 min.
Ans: 8 h 41 min
